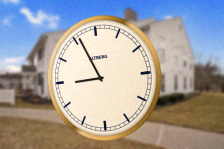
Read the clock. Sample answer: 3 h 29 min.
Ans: 8 h 56 min
